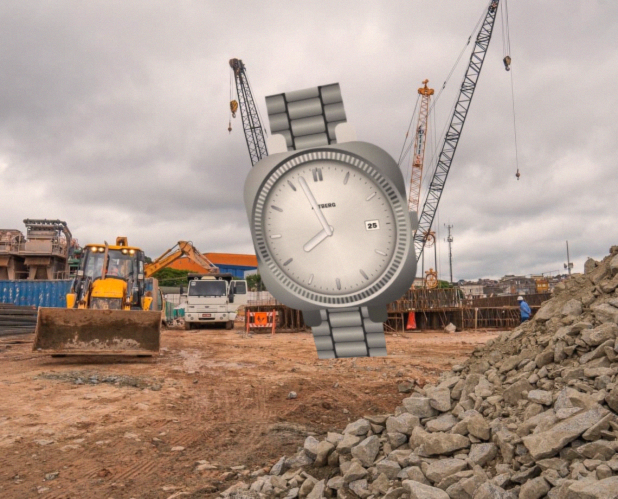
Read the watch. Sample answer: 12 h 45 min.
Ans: 7 h 57 min
